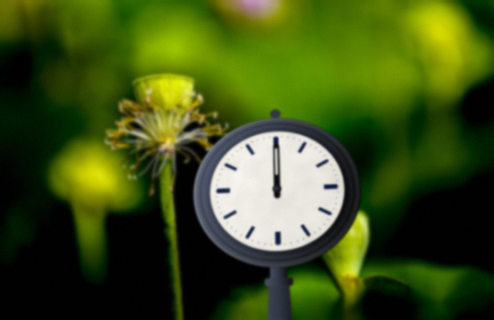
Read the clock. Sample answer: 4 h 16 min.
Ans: 12 h 00 min
